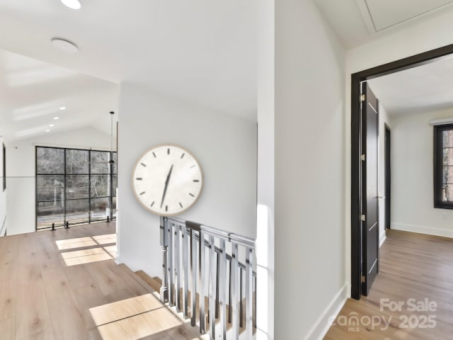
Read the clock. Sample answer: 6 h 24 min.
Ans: 12 h 32 min
